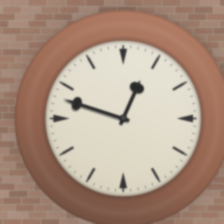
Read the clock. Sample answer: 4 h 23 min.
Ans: 12 h 48 min
